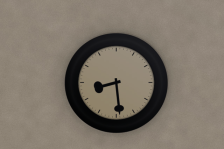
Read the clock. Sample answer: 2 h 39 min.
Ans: 8 h 29 min
